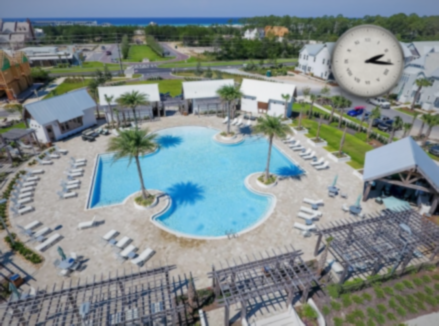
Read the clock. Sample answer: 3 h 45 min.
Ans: 2 h 16 min
